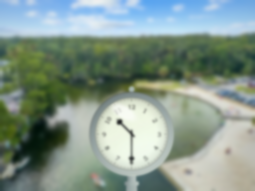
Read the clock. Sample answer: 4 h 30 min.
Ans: 10 h 30 min
